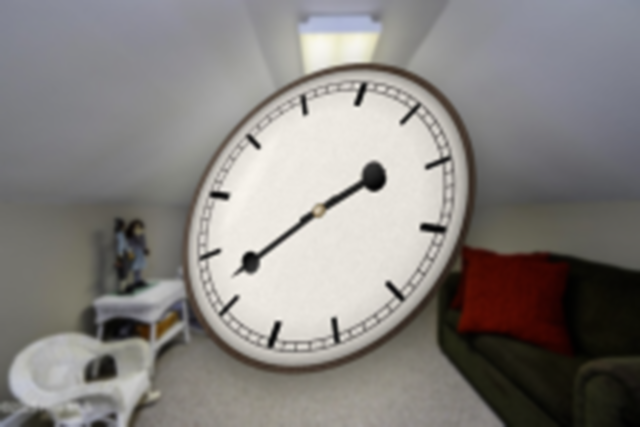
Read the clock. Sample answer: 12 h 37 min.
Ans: 1 h 37 min
